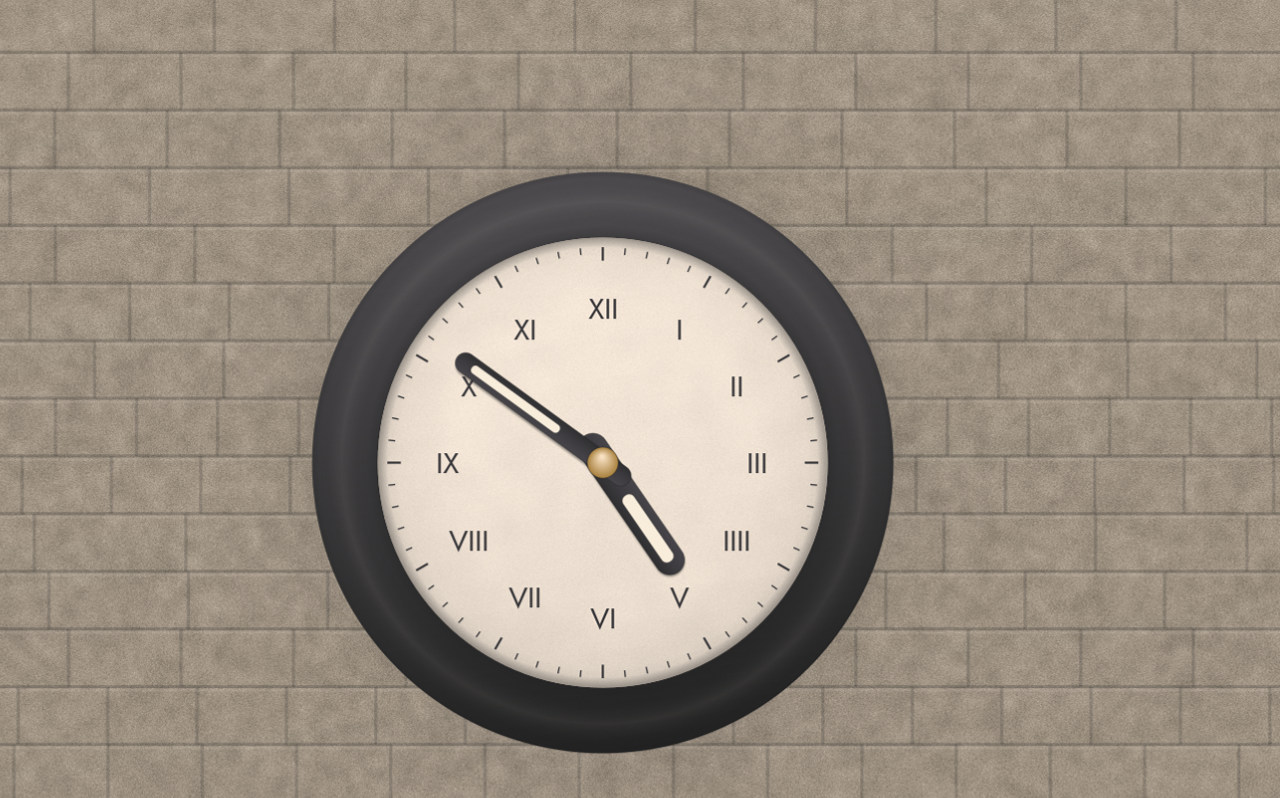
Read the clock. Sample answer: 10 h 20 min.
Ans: 4 h 51 min
